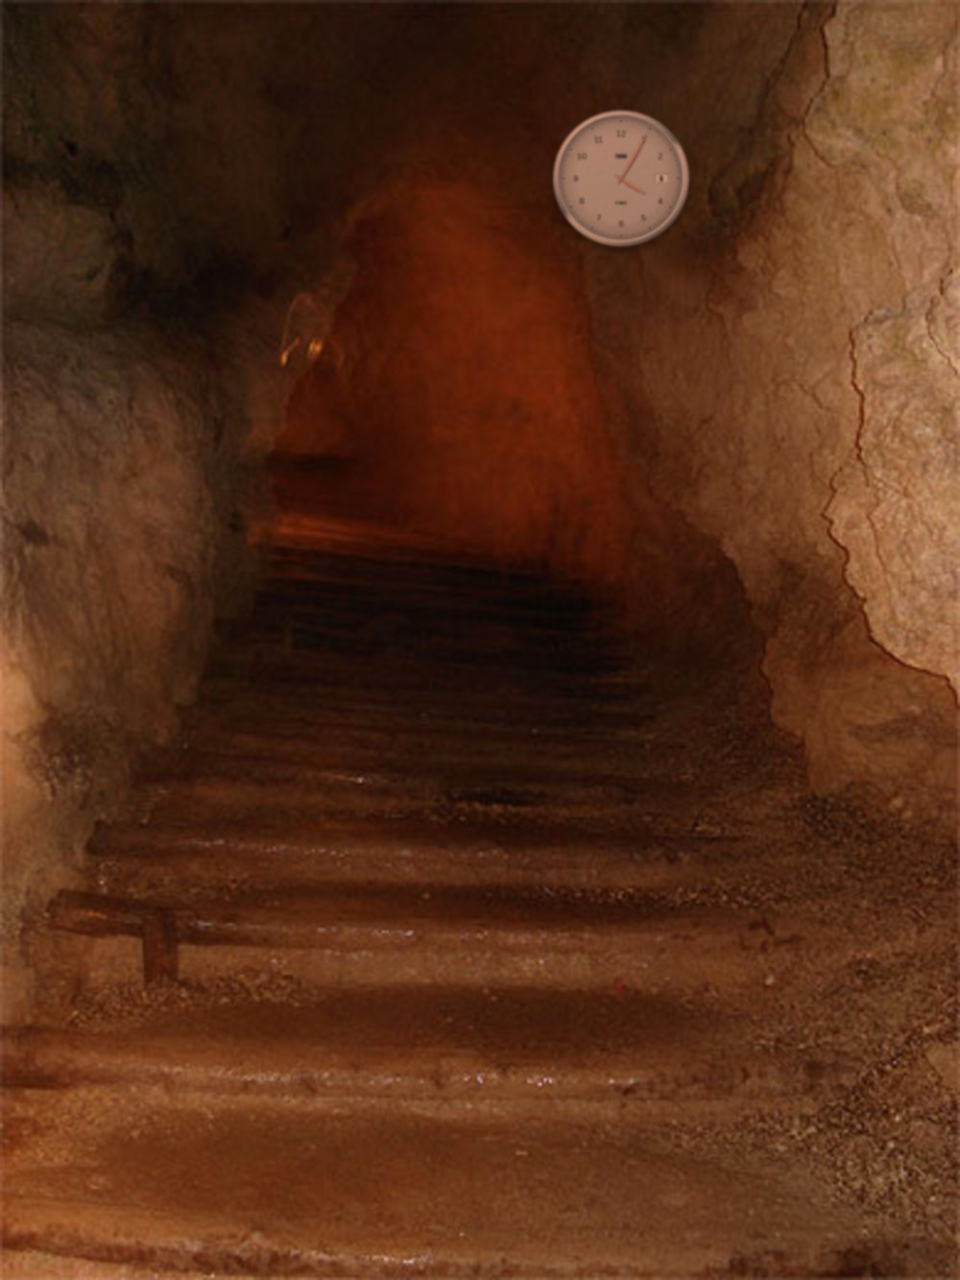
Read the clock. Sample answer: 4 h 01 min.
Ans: 4 h 05 min
